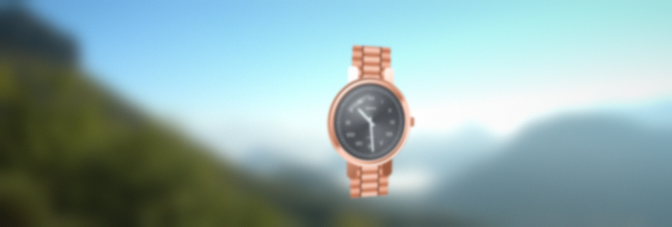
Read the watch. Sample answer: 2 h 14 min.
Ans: 10 h 29 min
